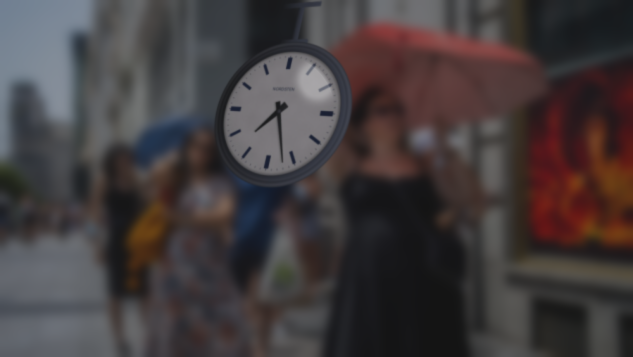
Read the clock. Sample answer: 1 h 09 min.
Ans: 7 h 27 min
